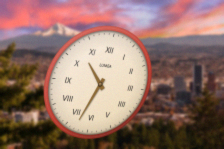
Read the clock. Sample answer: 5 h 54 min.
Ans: 10 h 33 min
